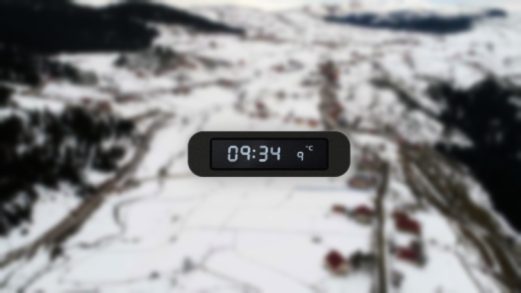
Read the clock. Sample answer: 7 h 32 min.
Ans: 9 h 34 min
